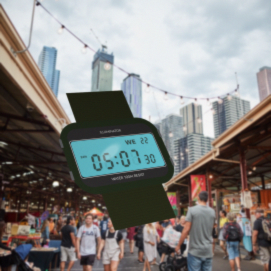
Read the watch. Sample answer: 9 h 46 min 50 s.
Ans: 5 h 07 min 30 s
